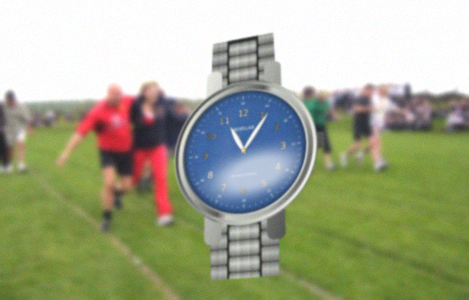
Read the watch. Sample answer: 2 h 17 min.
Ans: 11 h 06 min
